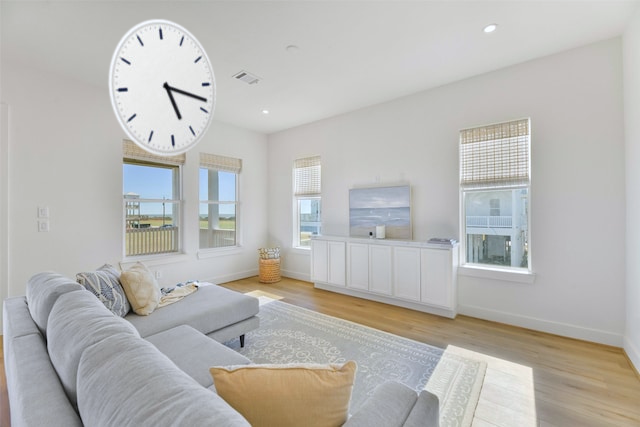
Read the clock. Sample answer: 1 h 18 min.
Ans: 5 h 18 min
